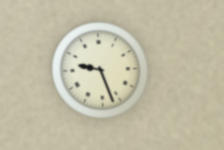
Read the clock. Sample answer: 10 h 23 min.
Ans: 9 h 27 min
